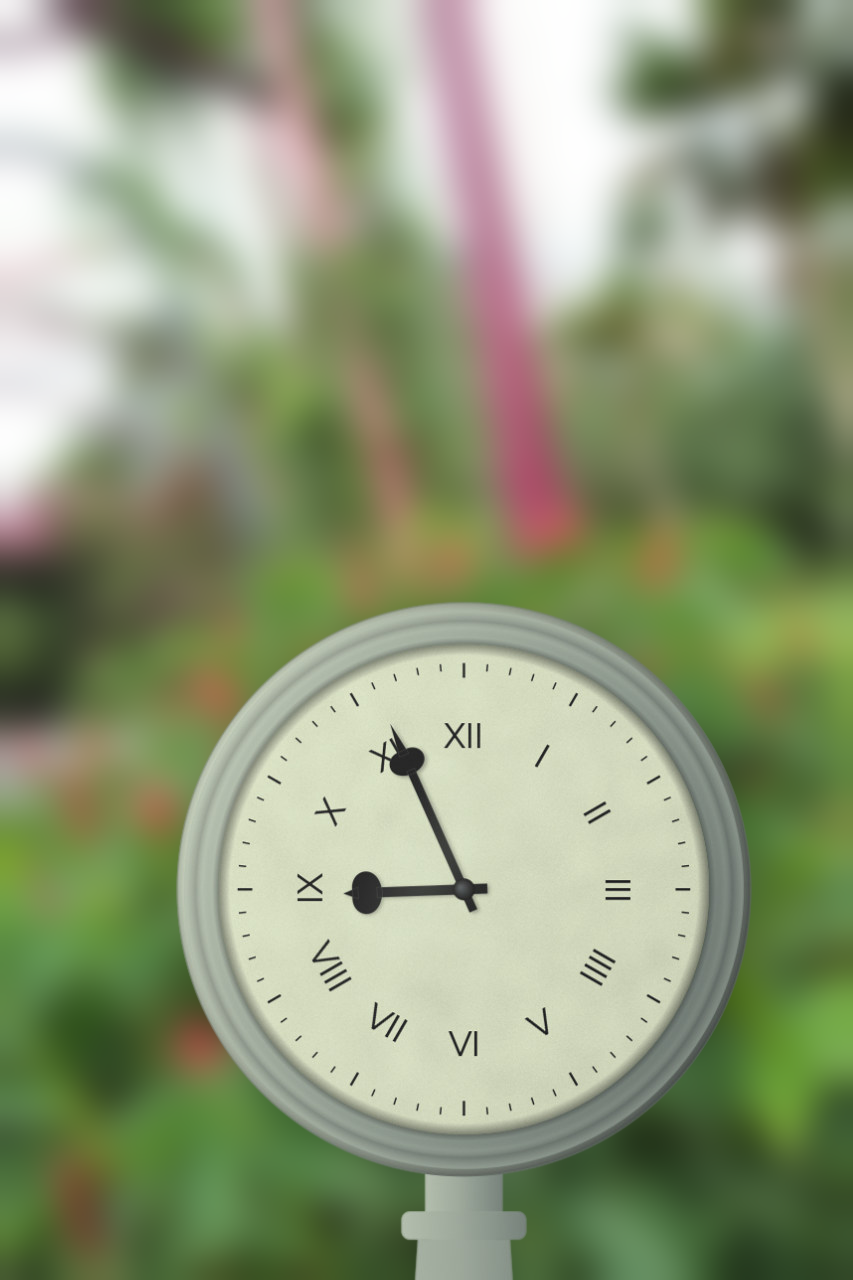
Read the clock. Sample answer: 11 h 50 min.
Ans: 8 h 56 min
